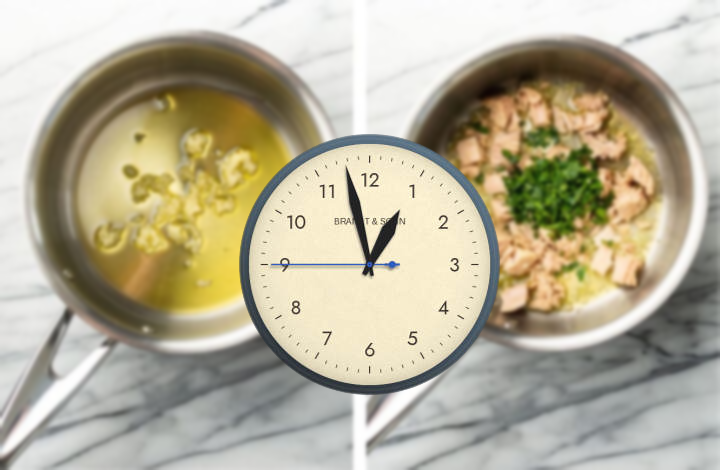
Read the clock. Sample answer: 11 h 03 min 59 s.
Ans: 12 h 57 min 45 s
